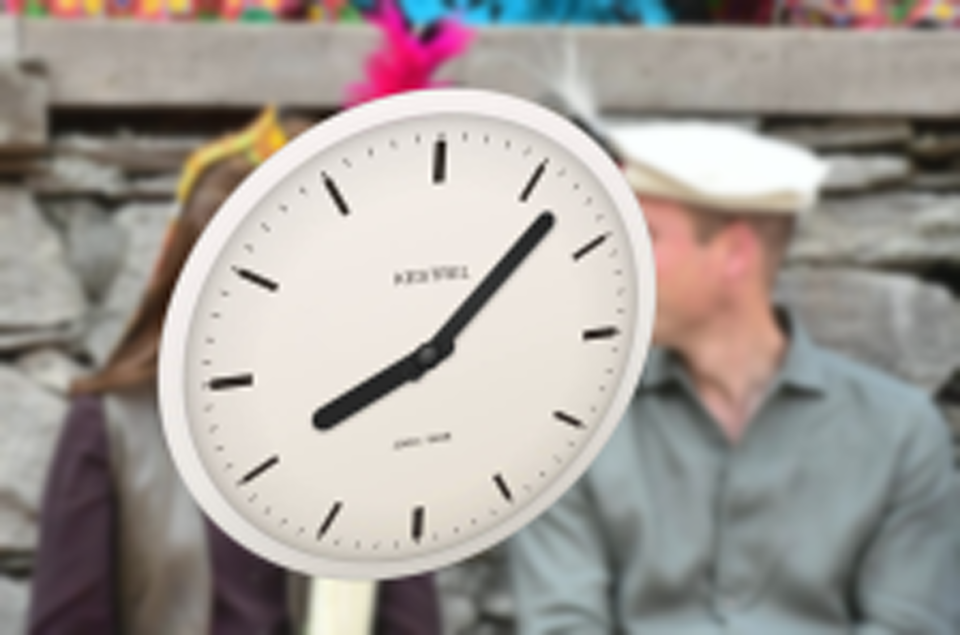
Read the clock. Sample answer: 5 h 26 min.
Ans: 8 h 07 min
